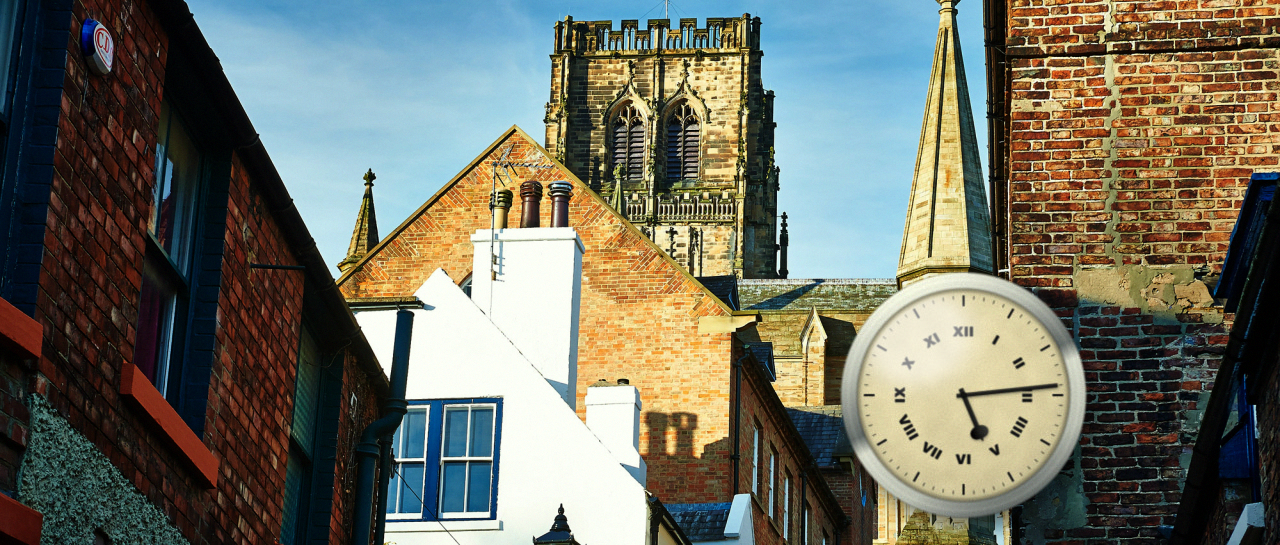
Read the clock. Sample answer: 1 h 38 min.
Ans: 5 h 14 min
